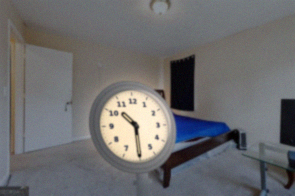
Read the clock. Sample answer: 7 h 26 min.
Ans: 10 h 30 min
